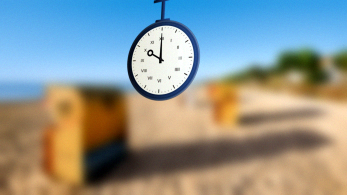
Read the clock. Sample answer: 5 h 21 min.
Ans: 10 h 00 min
